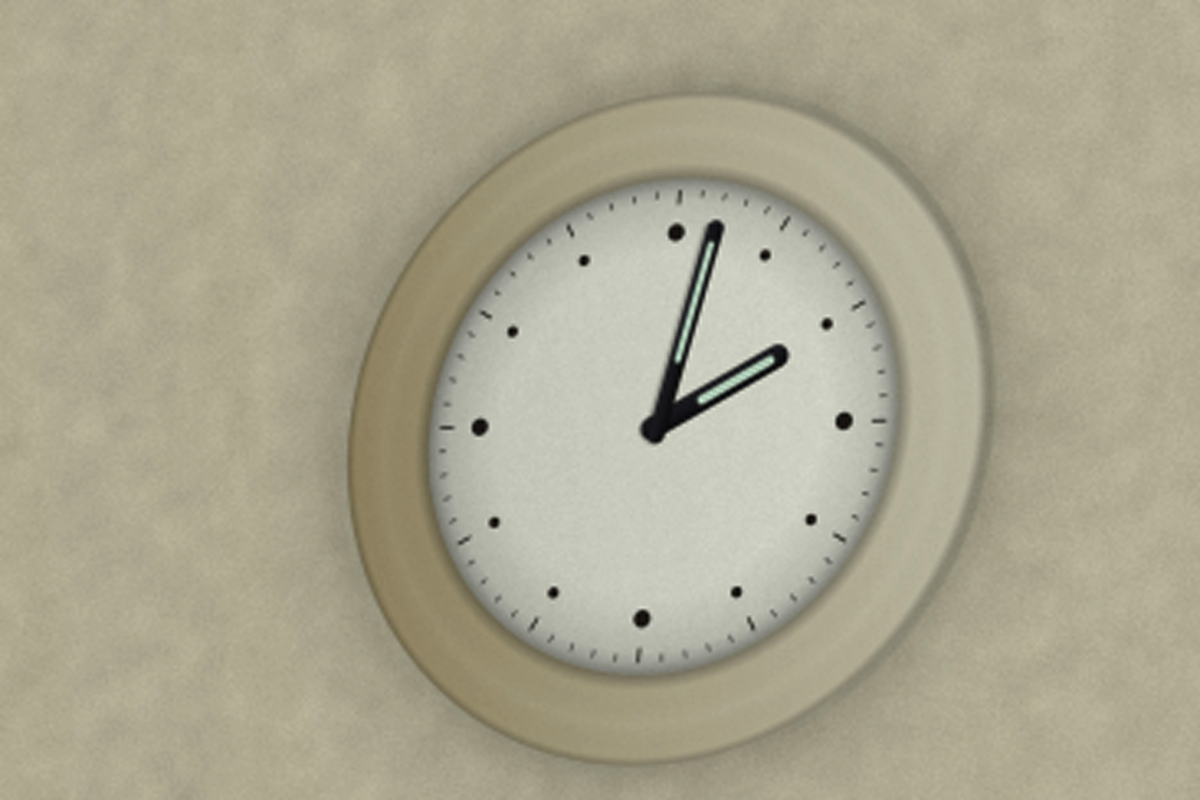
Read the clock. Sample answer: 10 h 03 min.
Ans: 2 h 02 min
